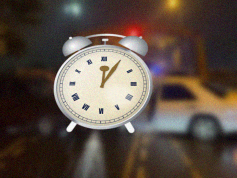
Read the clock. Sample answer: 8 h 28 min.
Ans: 12 h 05 min
